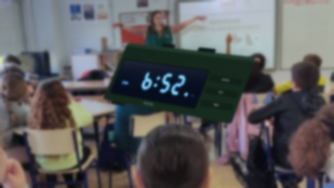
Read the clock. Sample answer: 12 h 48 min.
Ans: 6 h 52 min
